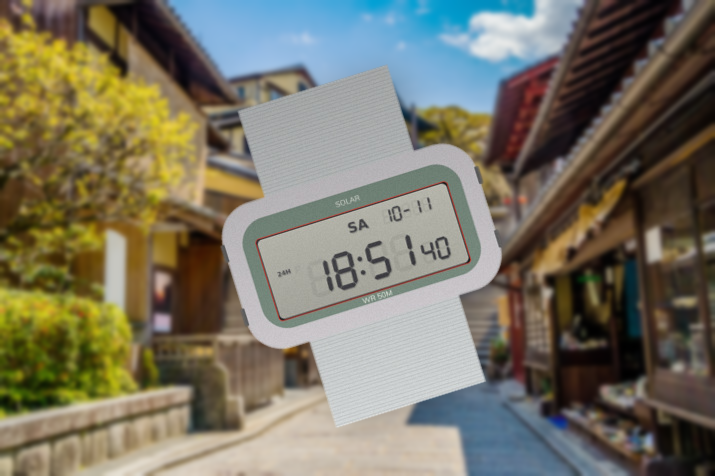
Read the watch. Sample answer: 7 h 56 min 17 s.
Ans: 18 h 51 min 40 s
